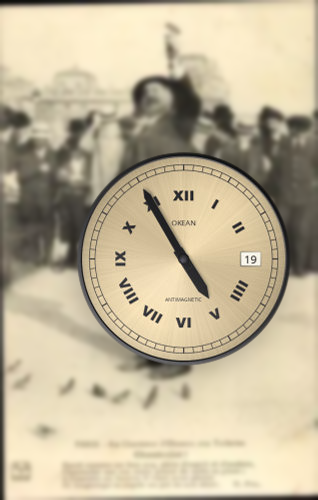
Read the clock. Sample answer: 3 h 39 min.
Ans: 4 h 55 min
